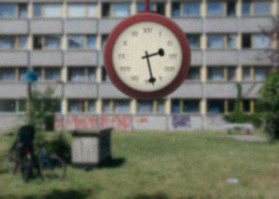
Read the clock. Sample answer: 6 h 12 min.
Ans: 2 h 28 min
